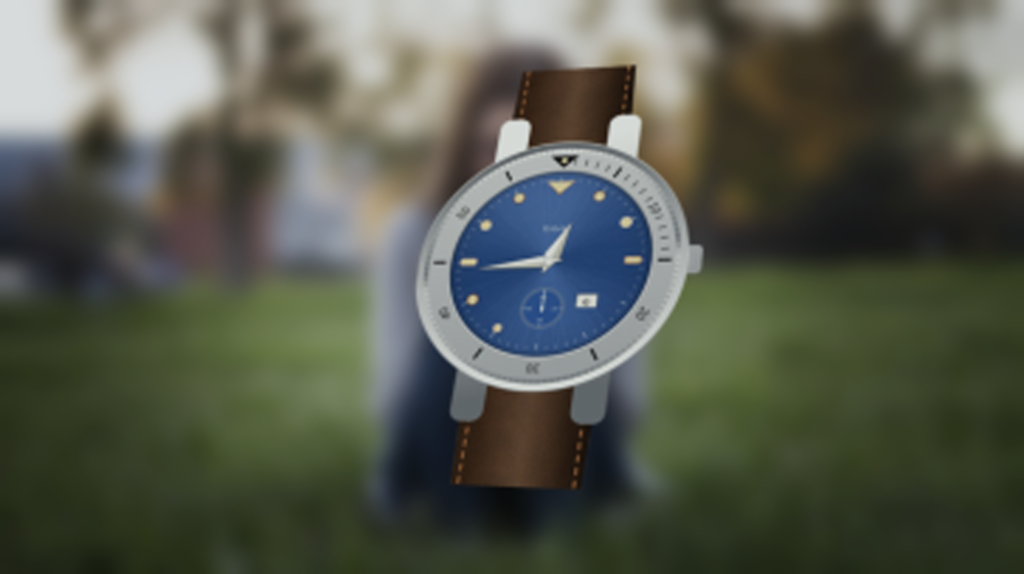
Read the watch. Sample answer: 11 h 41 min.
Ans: 12 h 44 min
